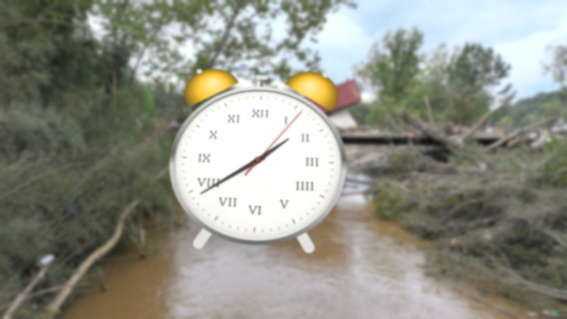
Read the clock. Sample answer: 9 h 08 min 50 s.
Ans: 1 h 39 min 06 s
